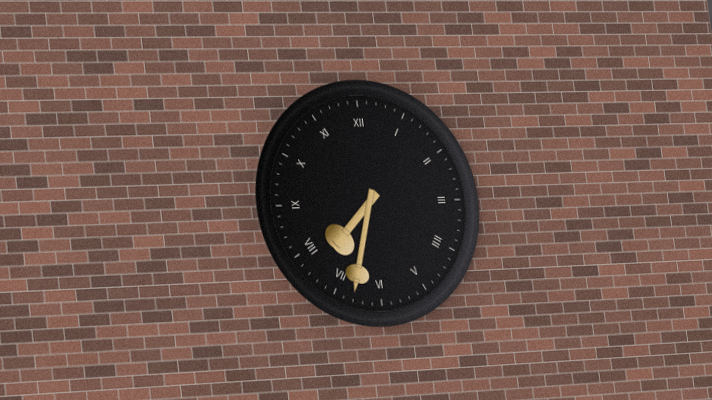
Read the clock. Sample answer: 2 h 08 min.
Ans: 7 h 33 min
